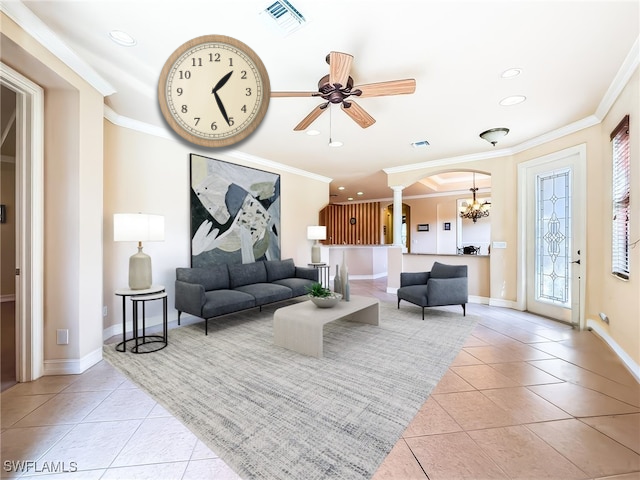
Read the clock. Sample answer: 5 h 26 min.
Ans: 1 h 26 min
